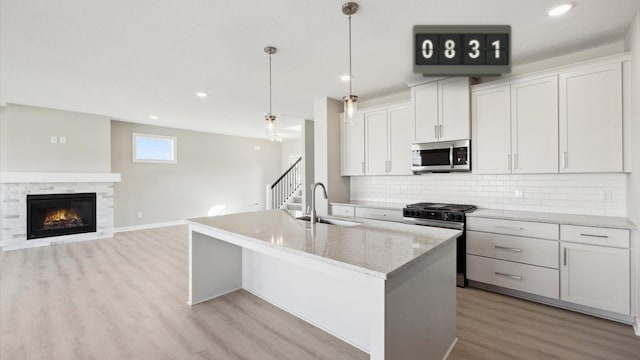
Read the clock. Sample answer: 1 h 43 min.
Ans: 8 h 31 min
